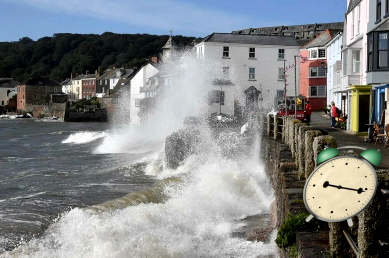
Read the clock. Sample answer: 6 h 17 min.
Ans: 9 h 16 min
